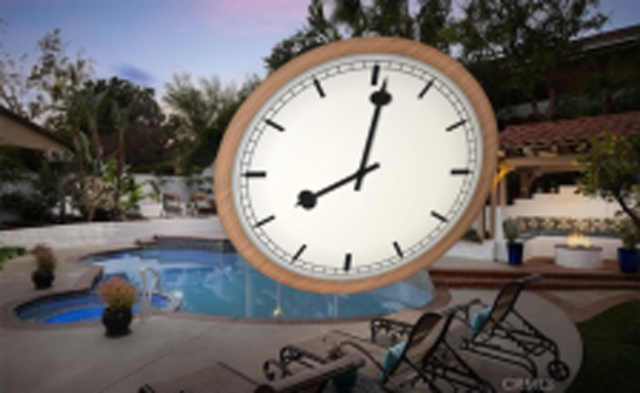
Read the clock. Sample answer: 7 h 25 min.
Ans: 8 h 01 min
